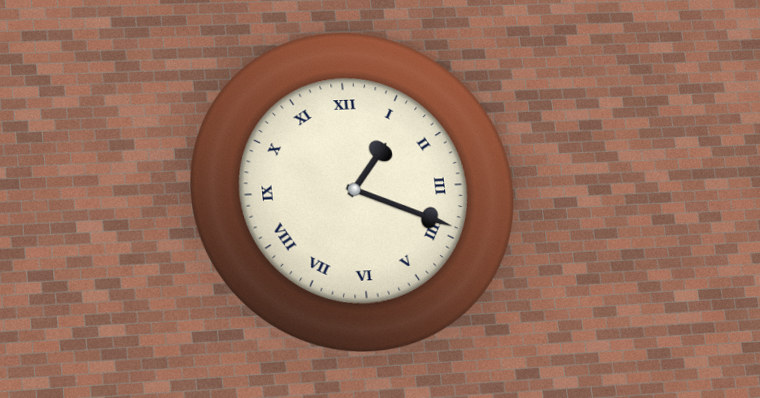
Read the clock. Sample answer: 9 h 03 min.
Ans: 1 h 19 min
